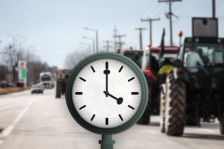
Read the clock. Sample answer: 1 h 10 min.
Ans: 4 h 00 min
